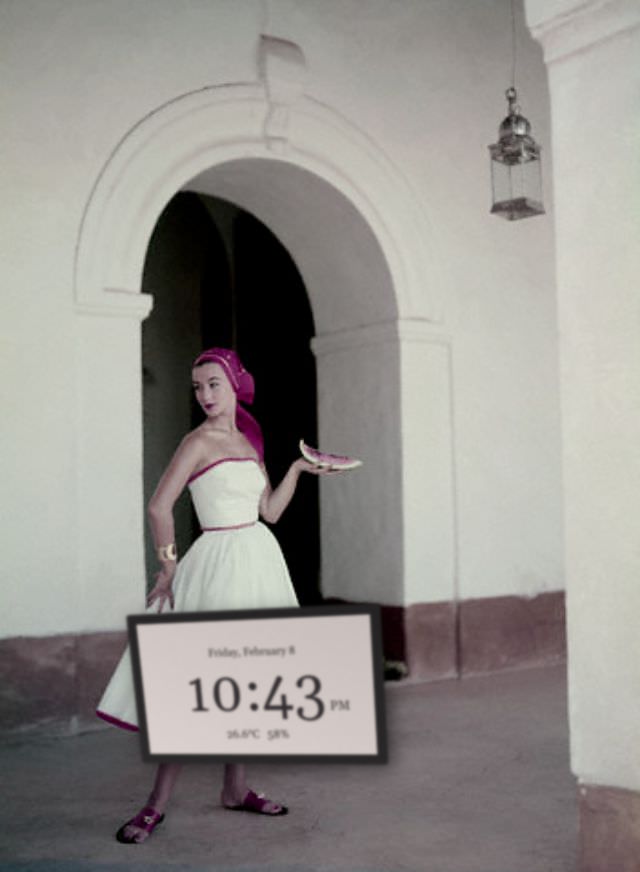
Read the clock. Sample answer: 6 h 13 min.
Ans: 10 h 43 min
